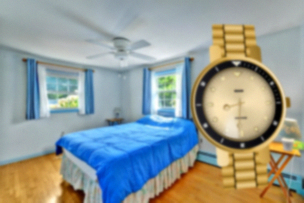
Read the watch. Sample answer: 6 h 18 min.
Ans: 8 h 31 min
